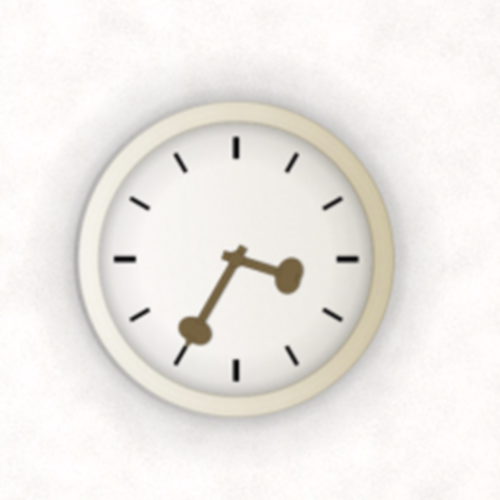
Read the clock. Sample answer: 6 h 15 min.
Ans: 3 h 35 min
